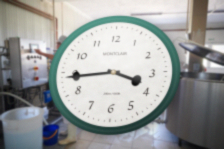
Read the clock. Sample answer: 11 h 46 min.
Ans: 3 h 44 min
